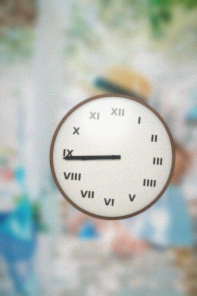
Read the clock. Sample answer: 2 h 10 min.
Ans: 8 h 44 min
